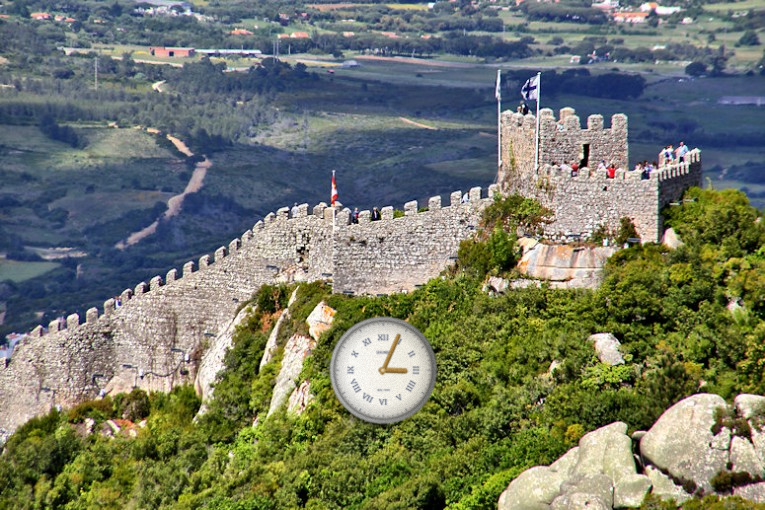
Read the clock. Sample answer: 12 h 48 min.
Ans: 3 h 04 min
